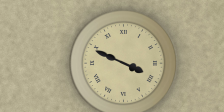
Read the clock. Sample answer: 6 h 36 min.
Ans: 3 h 49 min
